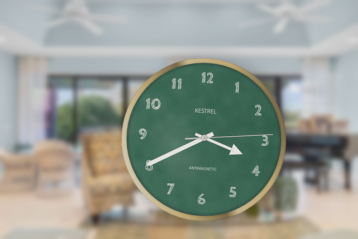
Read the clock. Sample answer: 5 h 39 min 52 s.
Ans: 3 h 40 min 14 s
